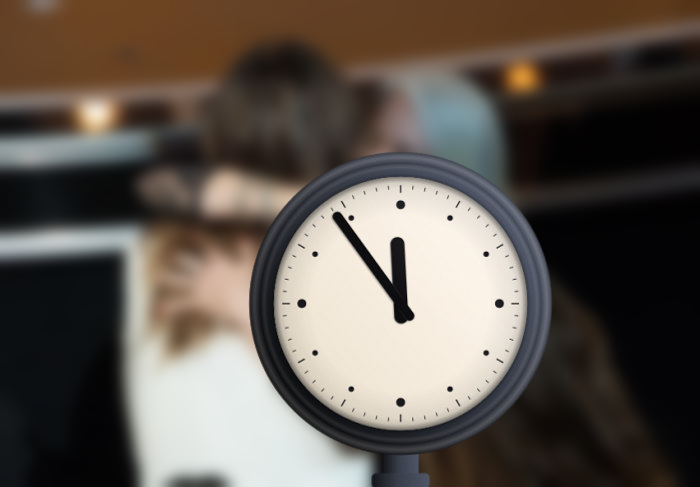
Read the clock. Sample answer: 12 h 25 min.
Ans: 11 h 54 min
